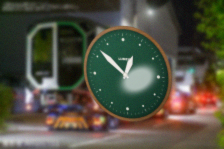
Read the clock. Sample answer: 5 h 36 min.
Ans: 12 h 52 min
